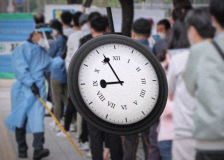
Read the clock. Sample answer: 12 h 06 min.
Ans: 8 h 56 min
